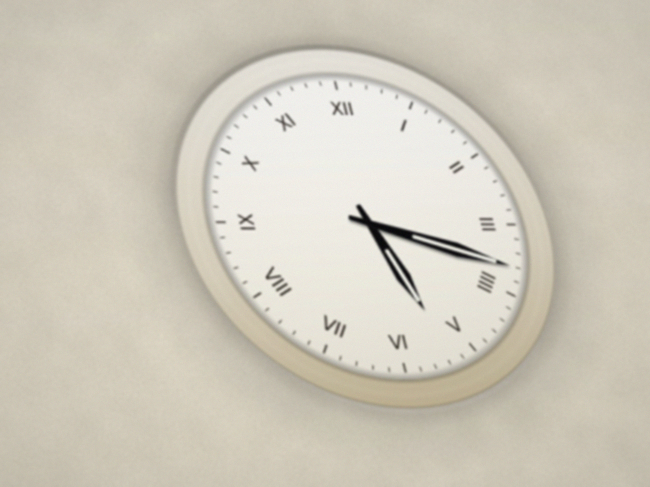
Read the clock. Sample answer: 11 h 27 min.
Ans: 5 h 18 min
